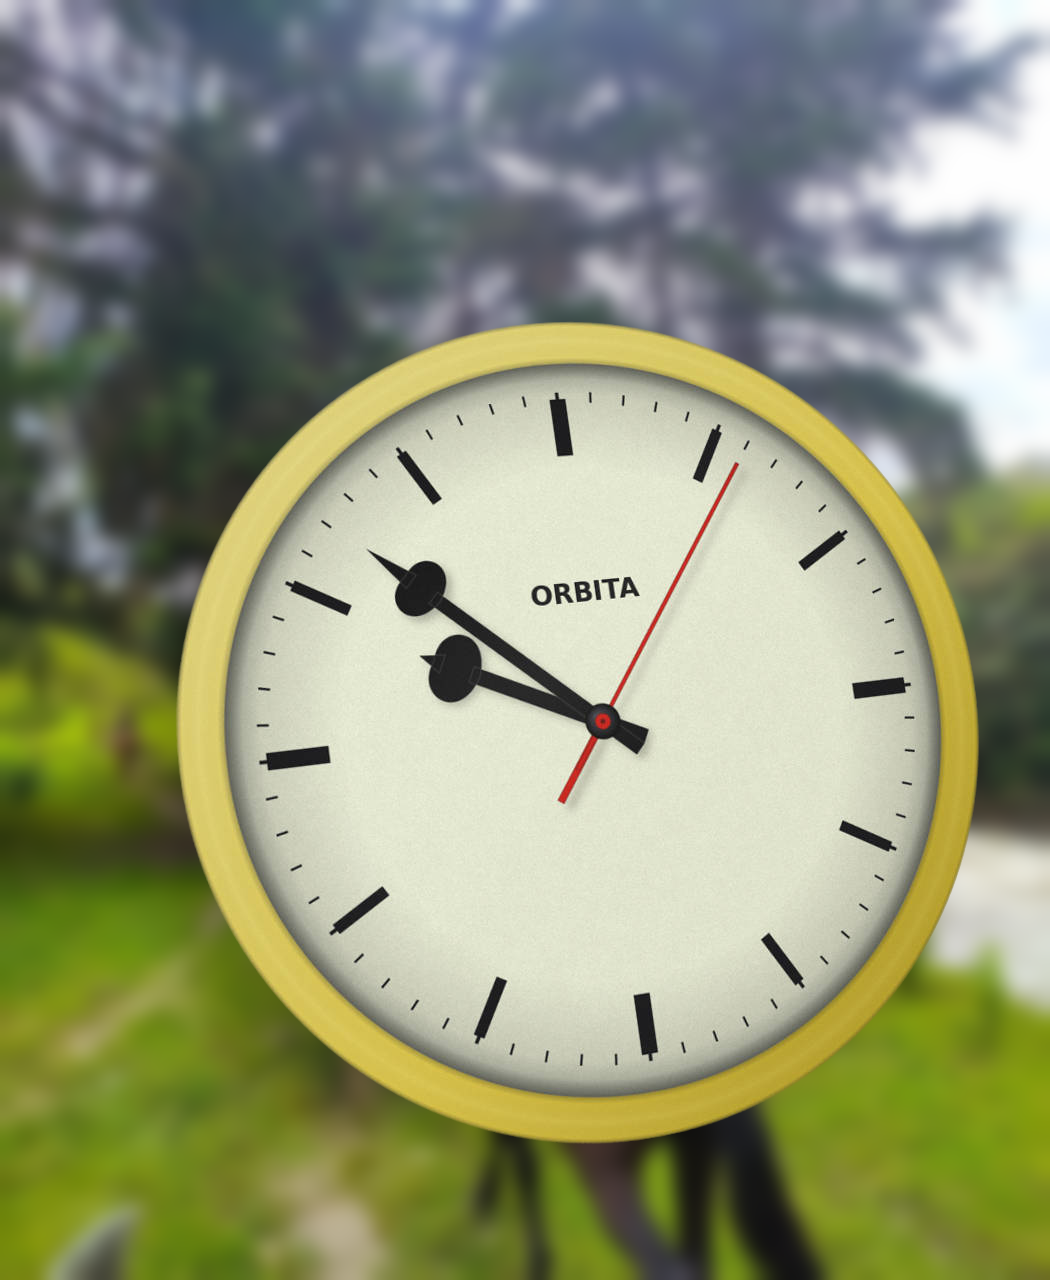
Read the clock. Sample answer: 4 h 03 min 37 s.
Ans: 9 h 52 min 06 s
